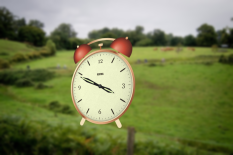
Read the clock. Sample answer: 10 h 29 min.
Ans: 3 h 49 min
